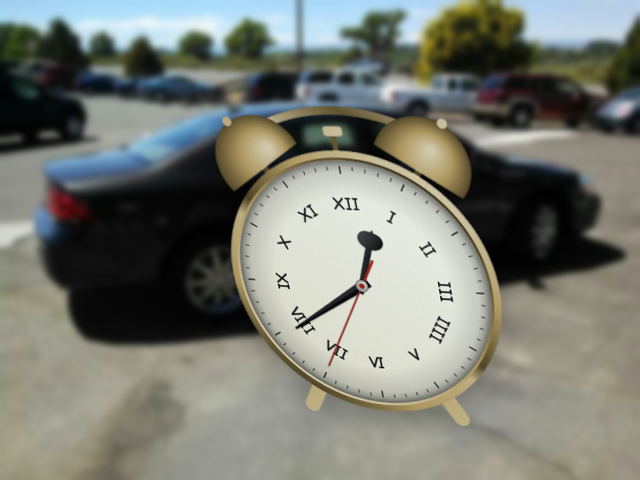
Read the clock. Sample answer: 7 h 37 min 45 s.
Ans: 12 h 39 min 35 s
